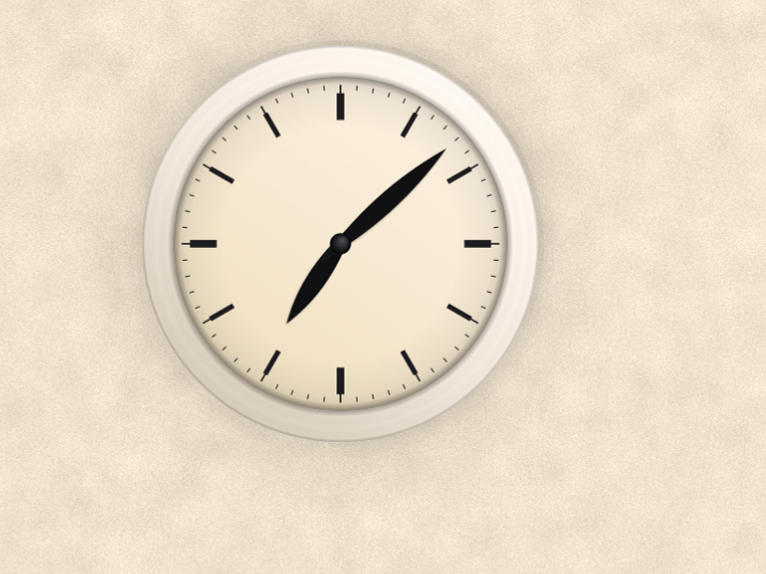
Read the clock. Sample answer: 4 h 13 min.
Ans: 7 h 08 min
